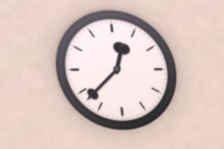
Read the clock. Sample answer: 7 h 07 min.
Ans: 12 h 38 min
